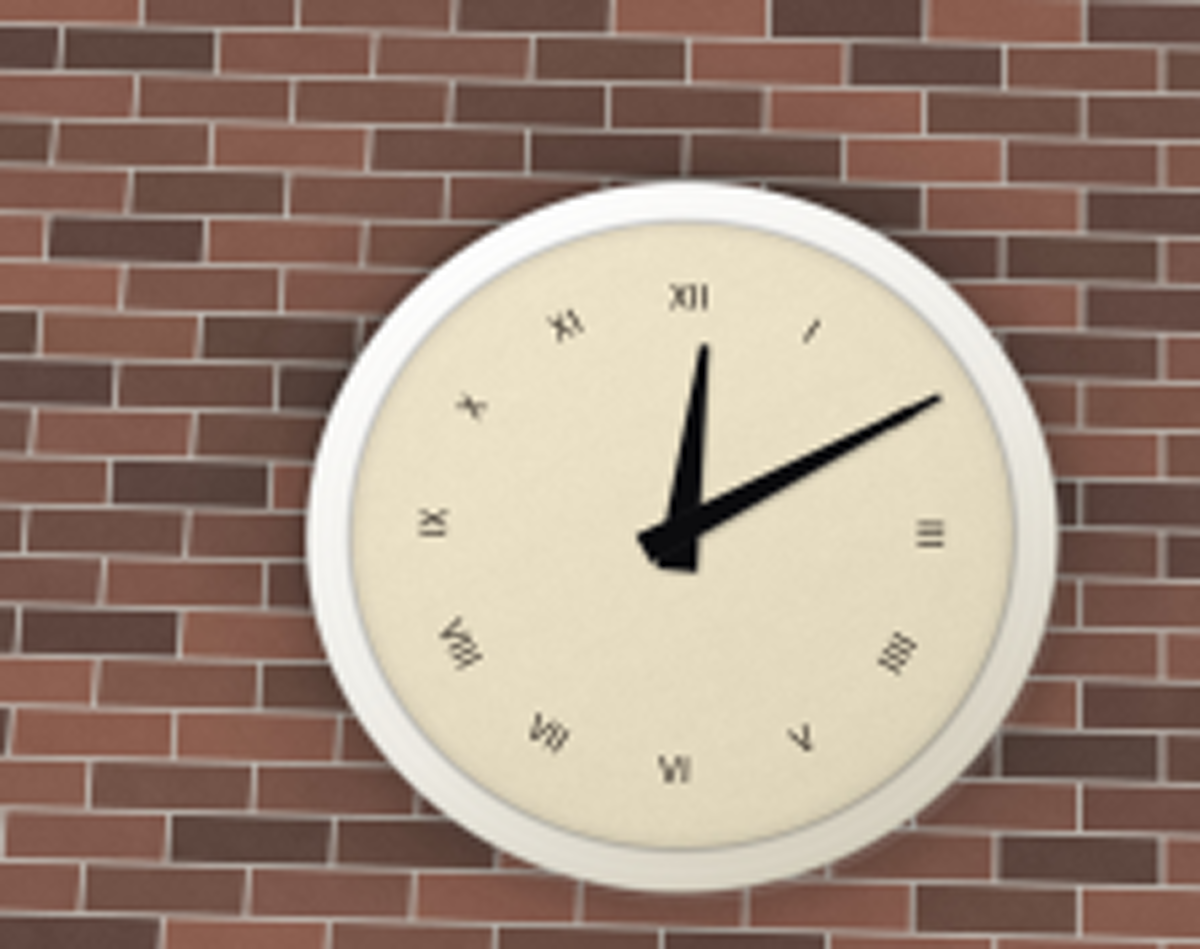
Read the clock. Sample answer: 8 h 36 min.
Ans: 12 h 10 min
